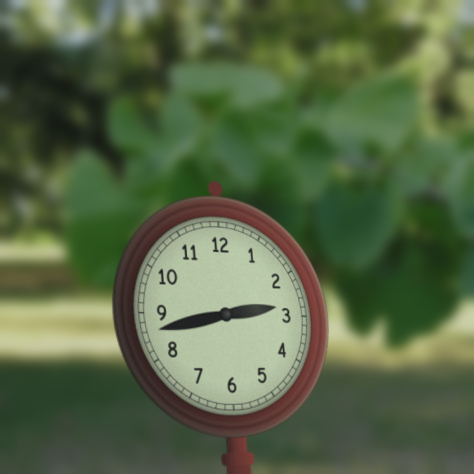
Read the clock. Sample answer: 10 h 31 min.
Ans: 2 h 43 min
